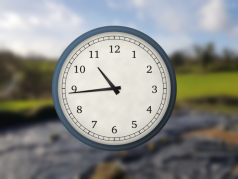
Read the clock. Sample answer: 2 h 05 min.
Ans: 10 h 44 min
